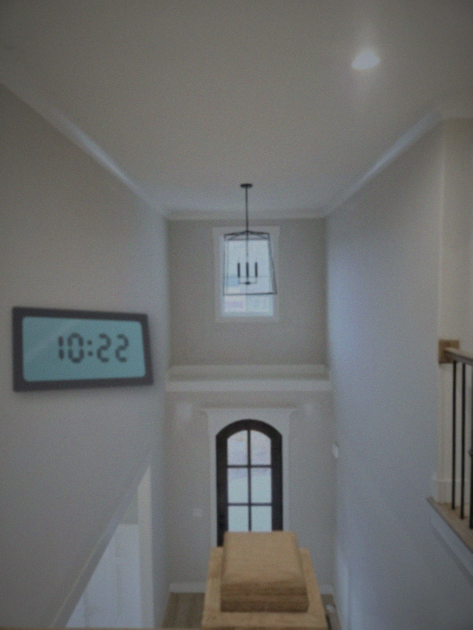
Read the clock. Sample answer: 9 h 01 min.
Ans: 10 h 22 min
